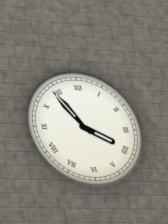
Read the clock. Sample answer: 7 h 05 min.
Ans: 3 h 54 min
